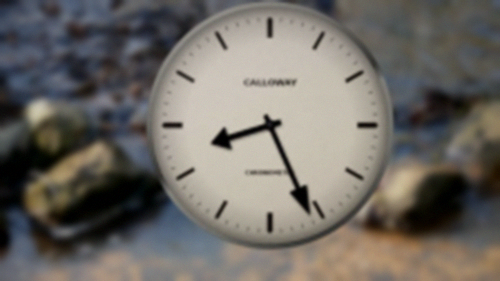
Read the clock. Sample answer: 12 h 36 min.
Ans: 8 h 26 min
